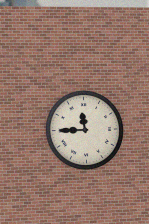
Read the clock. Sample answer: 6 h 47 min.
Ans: 11 h 45 min
